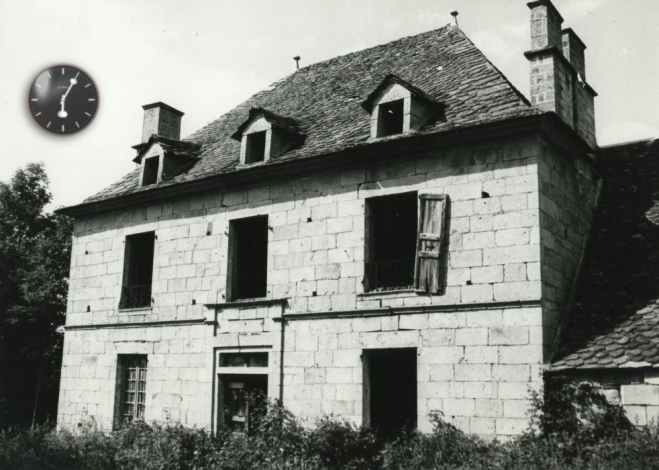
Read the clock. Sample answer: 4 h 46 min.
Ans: 6 h 05 min
